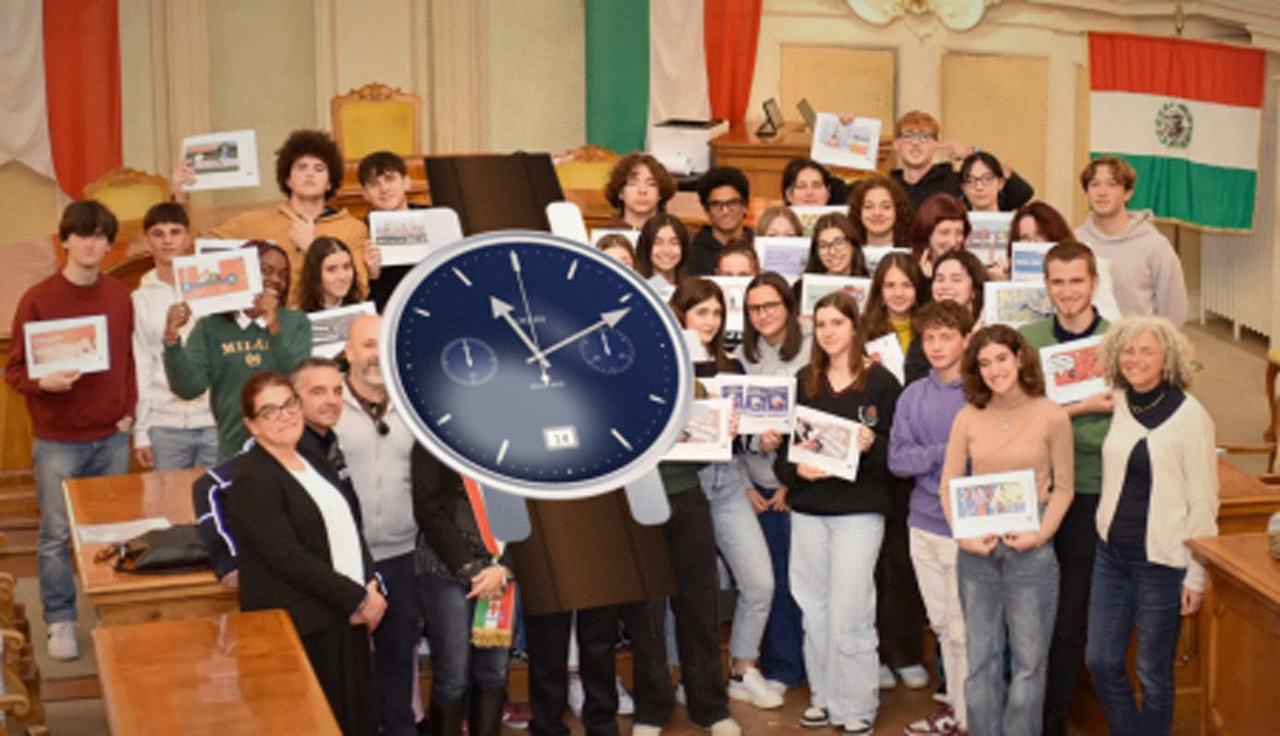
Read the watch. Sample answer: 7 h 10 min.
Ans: 11 h 11 min
